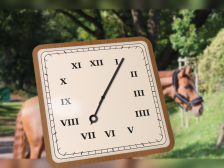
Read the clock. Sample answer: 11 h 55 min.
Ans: 7 h 06 min
